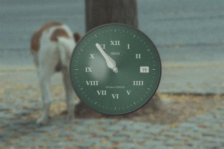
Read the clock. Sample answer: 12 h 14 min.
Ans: 10 h 54 min
